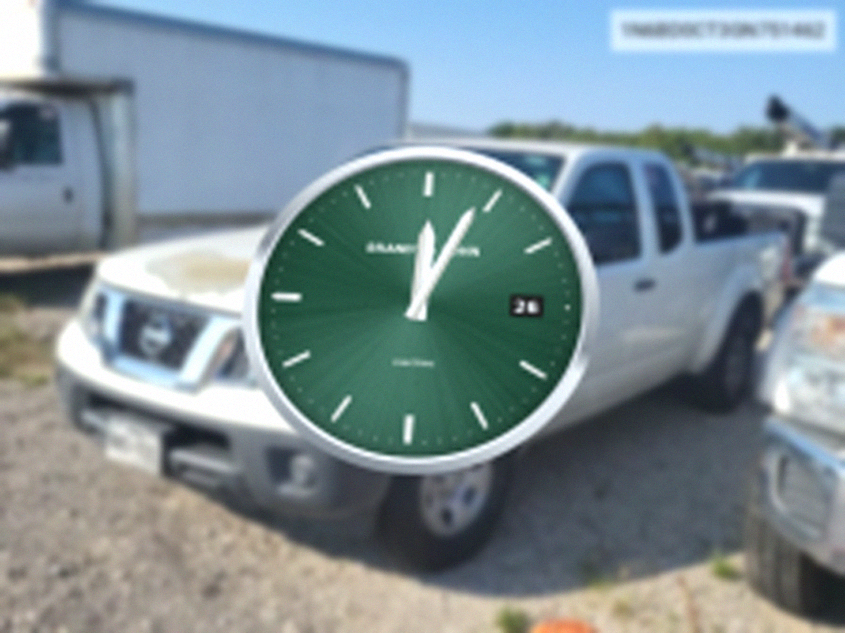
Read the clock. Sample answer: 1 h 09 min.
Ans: 12 h 04 min
